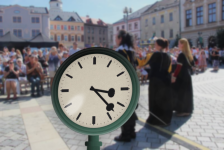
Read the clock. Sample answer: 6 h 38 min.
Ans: 3 h 23 min
